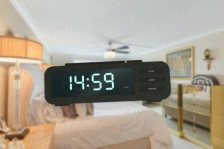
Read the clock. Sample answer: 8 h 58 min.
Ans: 14 h 59 min
